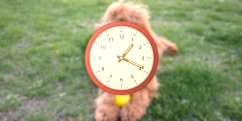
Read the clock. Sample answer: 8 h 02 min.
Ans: 1 h 19 min
